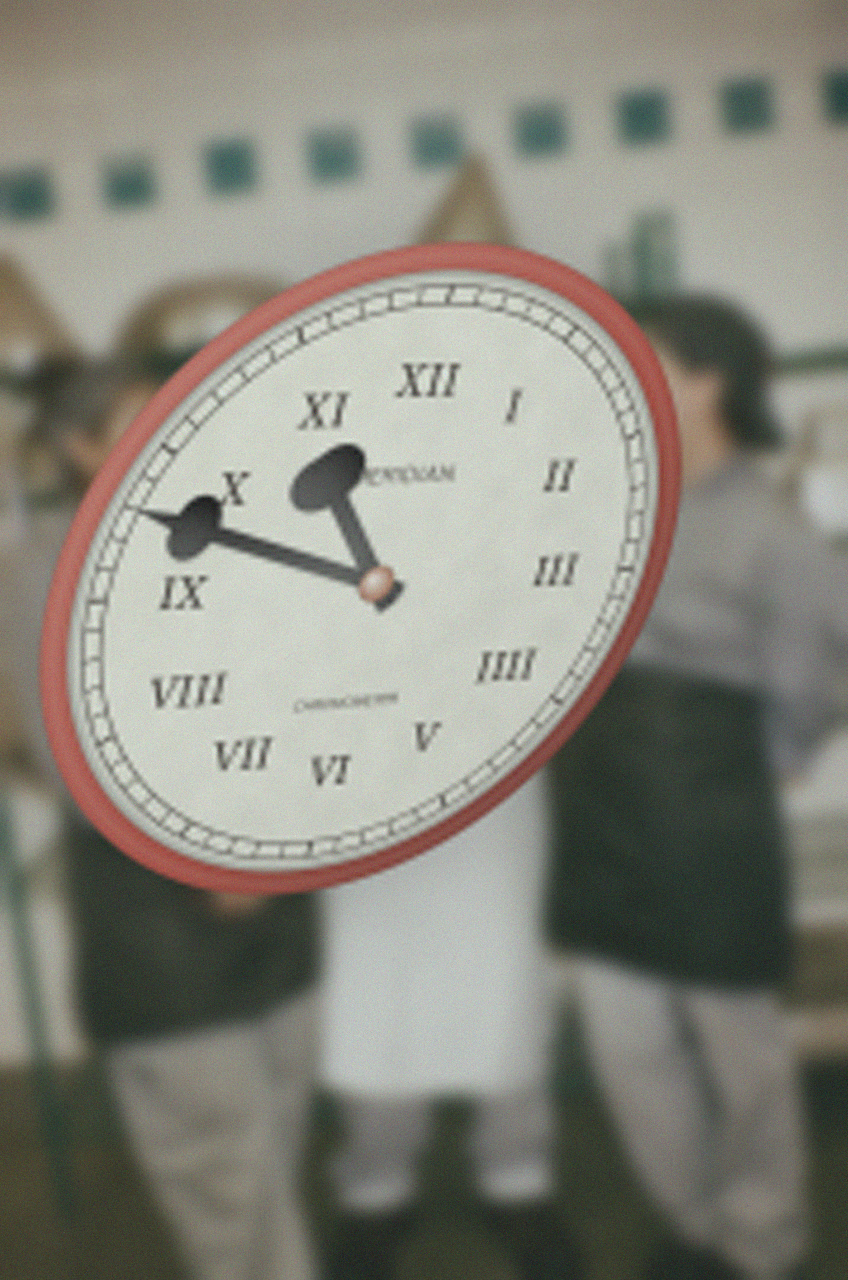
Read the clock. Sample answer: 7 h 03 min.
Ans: 10 h 48 min
